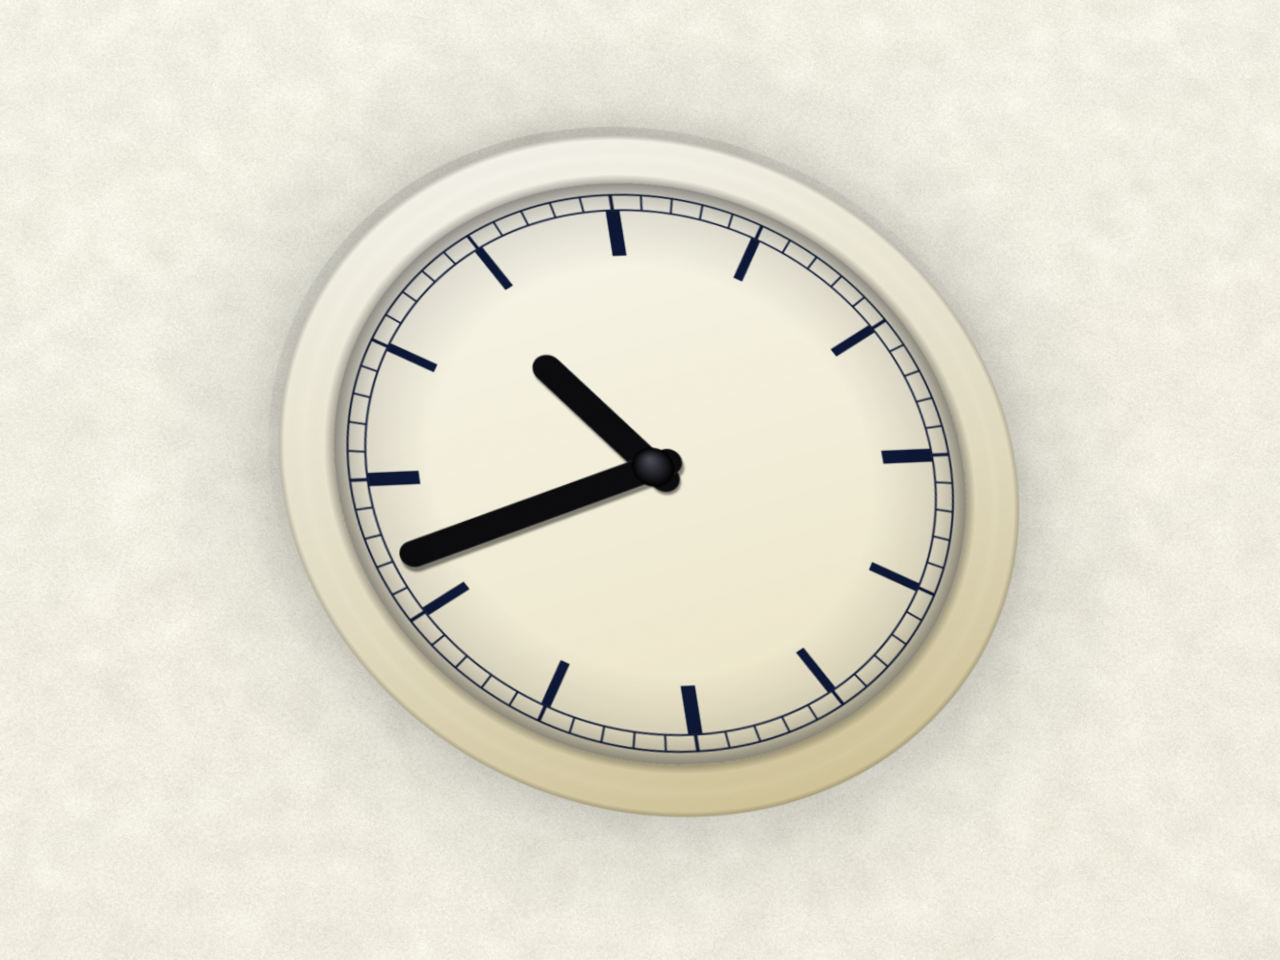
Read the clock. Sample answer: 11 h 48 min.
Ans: 10 h 42 min
